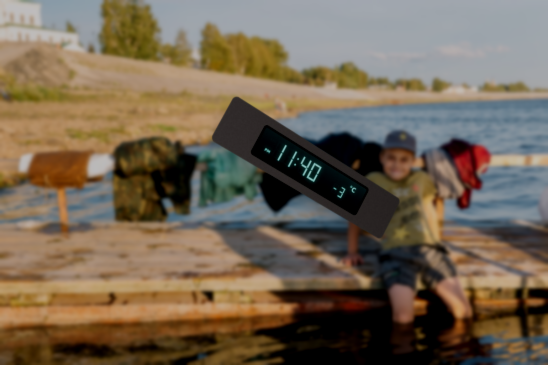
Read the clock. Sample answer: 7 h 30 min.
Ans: 11 h 40 min
